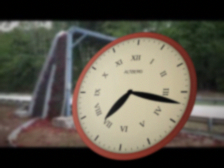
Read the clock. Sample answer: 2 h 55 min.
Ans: 7 h 17 min
